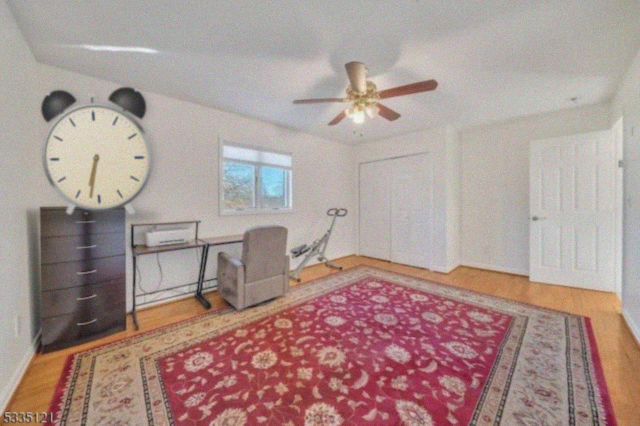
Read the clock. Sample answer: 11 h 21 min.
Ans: 6 h 32 min
